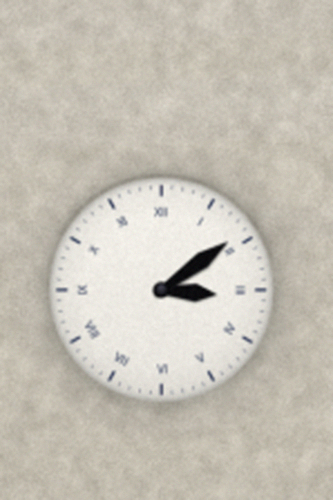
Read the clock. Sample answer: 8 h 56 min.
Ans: 3 h 09 min
